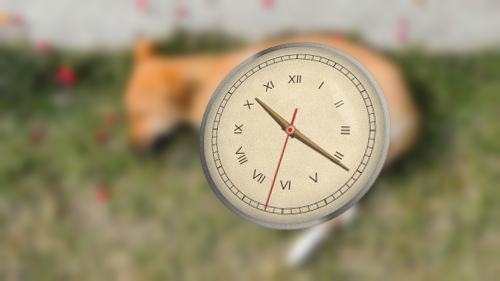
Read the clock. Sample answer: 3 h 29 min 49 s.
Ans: 10 h 20 min 32 s
